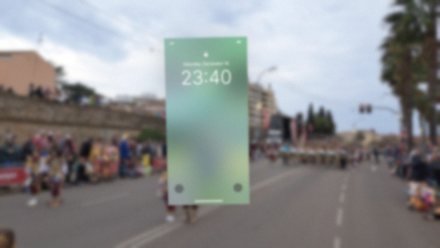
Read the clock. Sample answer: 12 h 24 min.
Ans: 23 h 40 min
